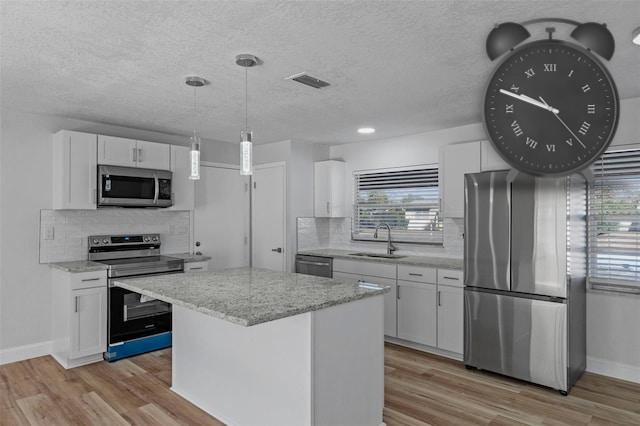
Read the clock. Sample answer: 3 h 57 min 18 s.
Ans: 9 h 48 min 23 s
